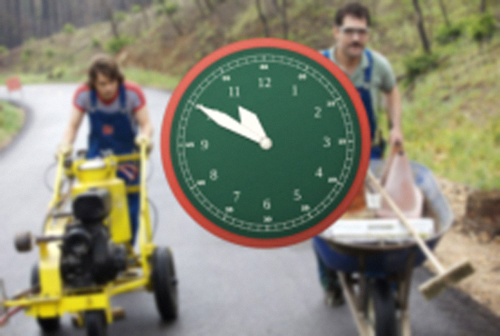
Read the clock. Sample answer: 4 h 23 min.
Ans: 10 h 50 min
